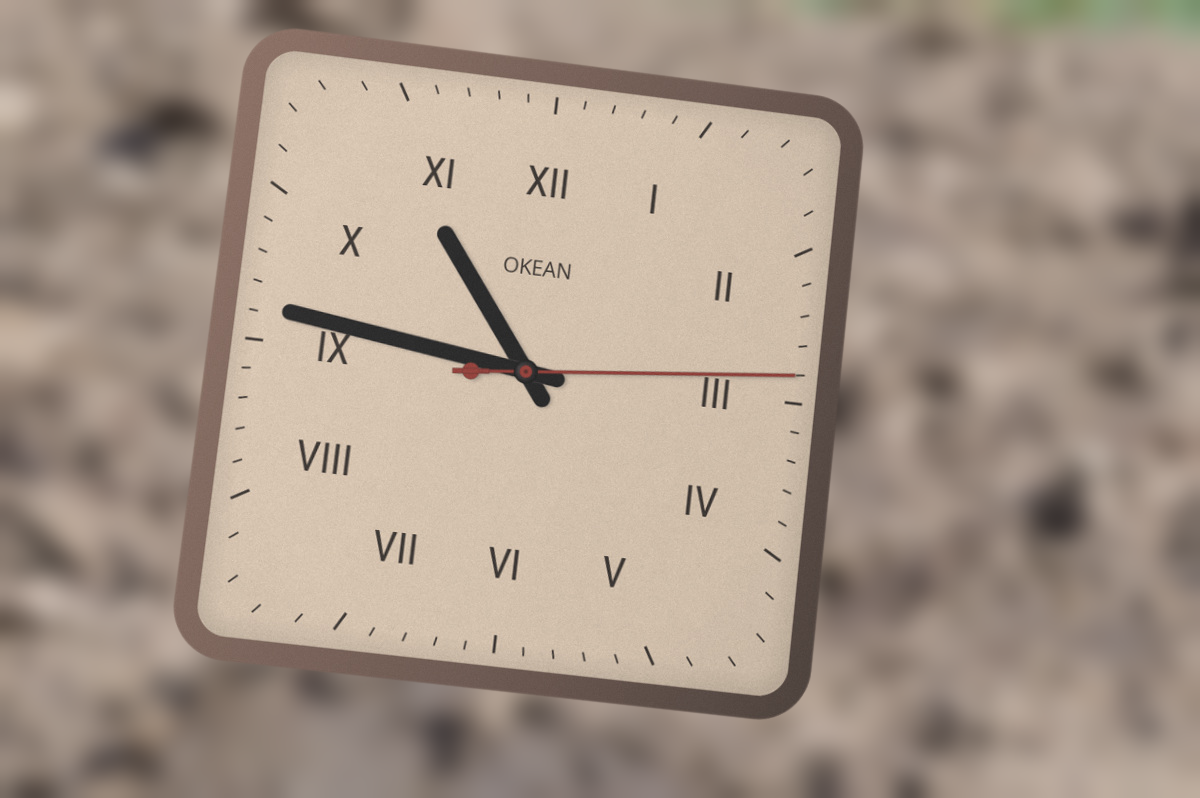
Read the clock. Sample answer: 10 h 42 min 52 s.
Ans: 10 h 46 min 14 s
